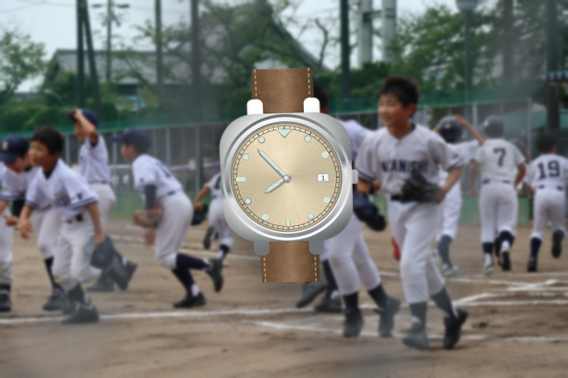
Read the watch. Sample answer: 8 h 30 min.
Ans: 7 h 53 min
